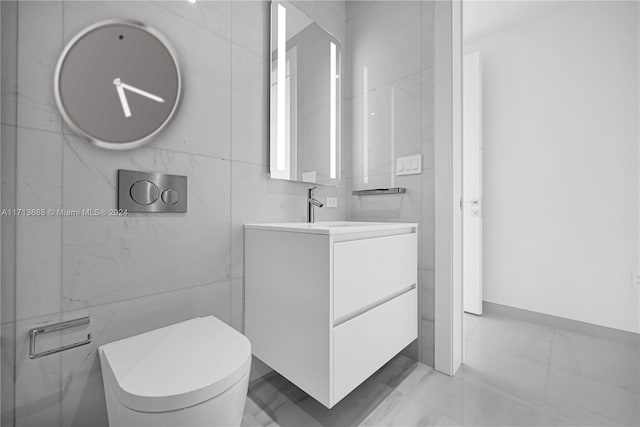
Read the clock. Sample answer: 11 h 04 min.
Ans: 5 h 18 min
